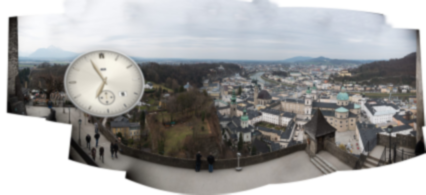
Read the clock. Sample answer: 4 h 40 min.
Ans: 6 h 56 min
